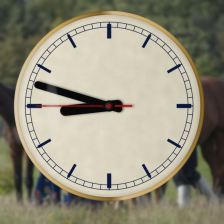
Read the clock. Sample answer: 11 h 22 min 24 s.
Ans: 8 h 47 min 45 s
